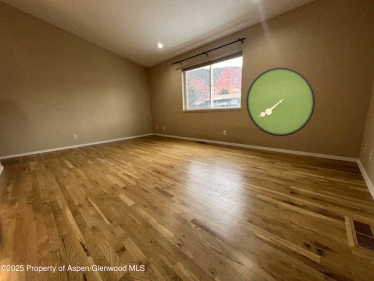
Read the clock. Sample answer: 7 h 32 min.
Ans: 7 h 39 min
